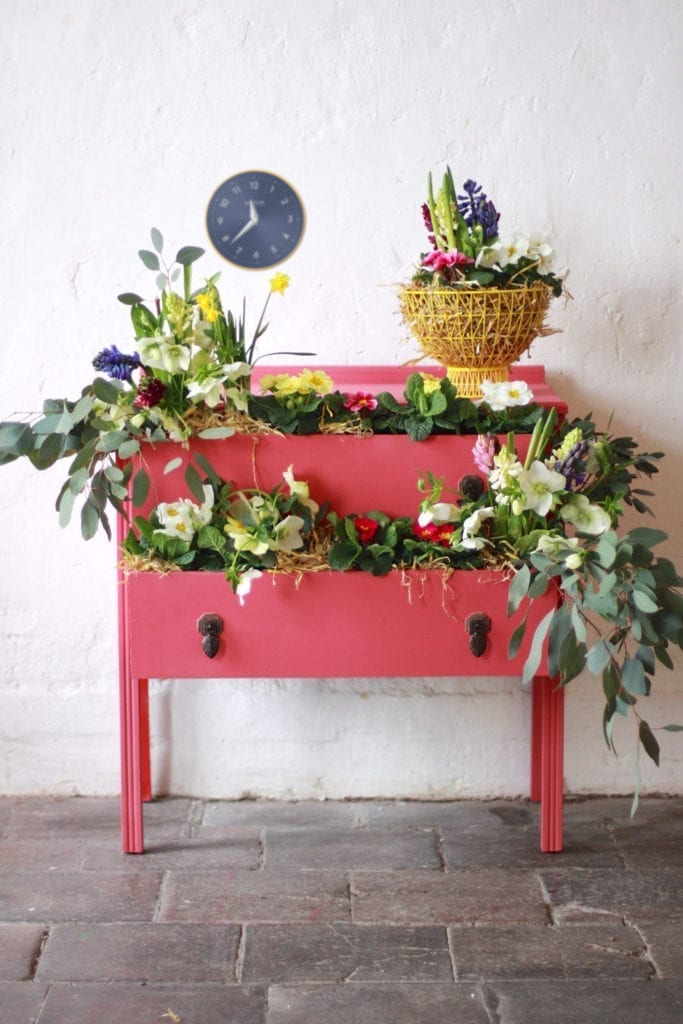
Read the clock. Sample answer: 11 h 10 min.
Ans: 11 h 38 min
